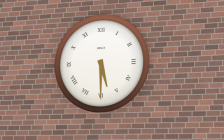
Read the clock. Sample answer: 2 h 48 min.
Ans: 5 h 30 min
